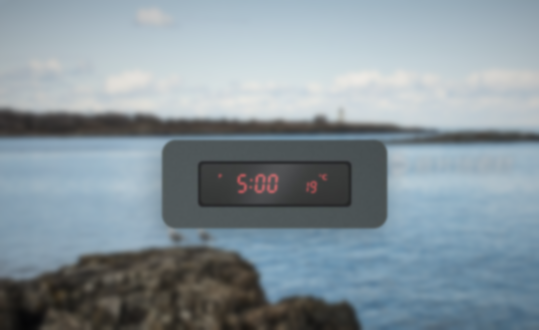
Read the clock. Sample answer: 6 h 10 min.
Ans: 5 h 00 min
